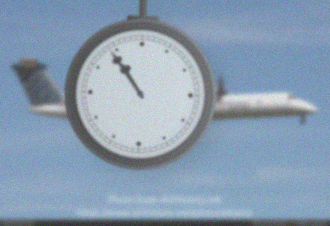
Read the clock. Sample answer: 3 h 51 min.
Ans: 10 h 54 min
